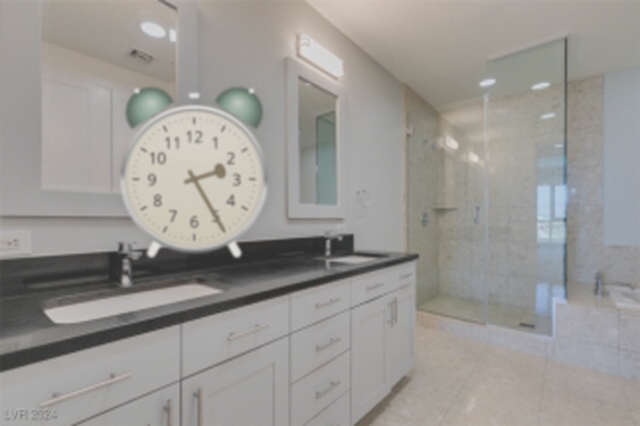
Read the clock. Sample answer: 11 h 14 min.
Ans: 2 h 25 min
